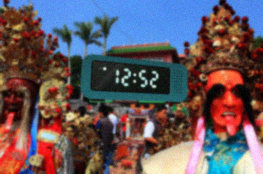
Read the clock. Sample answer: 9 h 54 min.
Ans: 12 h 52 min
